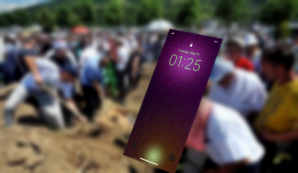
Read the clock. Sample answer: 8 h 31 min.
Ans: 1 h 25 min
